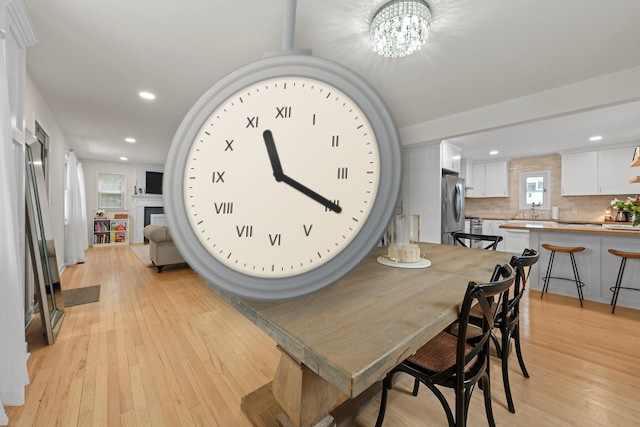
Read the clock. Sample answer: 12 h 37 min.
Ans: 11 h 20 min
